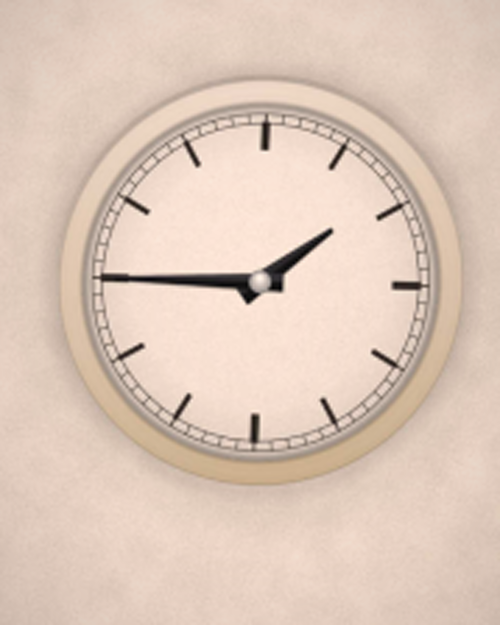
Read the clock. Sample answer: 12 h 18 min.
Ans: 1 h 45 min
